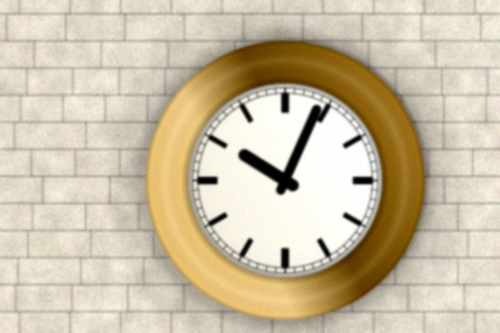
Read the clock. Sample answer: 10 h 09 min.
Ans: 10 h 04 min
